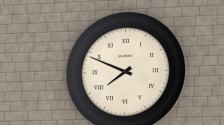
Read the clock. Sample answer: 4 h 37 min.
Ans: 7 h 49 min
